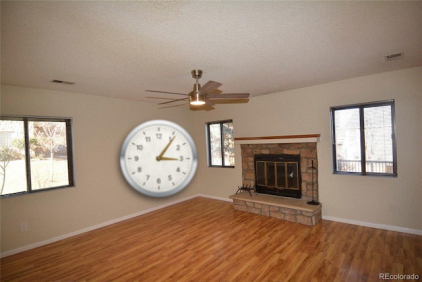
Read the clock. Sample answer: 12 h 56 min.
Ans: 3 h 06 min
